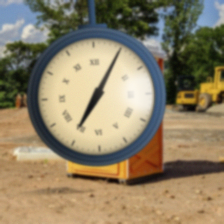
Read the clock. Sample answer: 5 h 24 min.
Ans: 7 h 05 min
